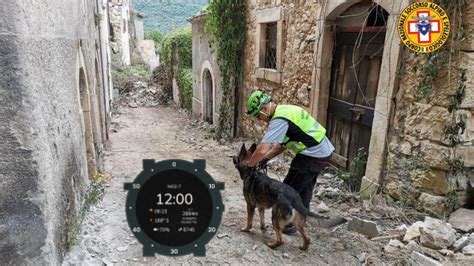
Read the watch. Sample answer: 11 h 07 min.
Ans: 12 h 00 min
